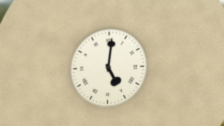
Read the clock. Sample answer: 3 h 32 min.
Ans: 5 h 01 min
